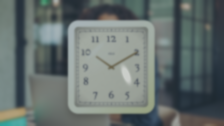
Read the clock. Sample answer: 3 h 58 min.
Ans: 10 h 10 min
